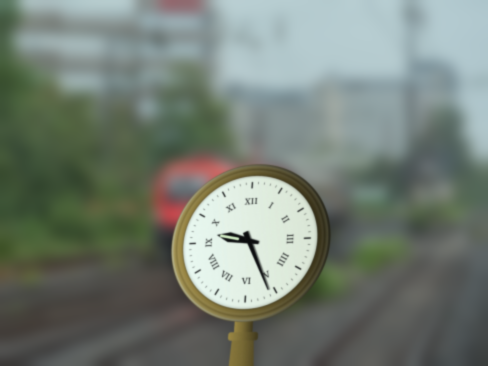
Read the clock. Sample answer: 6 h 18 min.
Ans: 9 h 26 min
